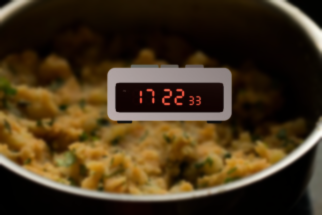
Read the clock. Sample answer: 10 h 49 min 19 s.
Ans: 17 h 22 min 33 s
